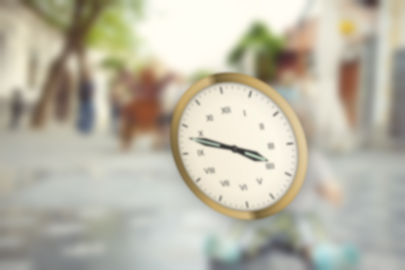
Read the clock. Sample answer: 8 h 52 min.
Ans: 3 h 48 min
